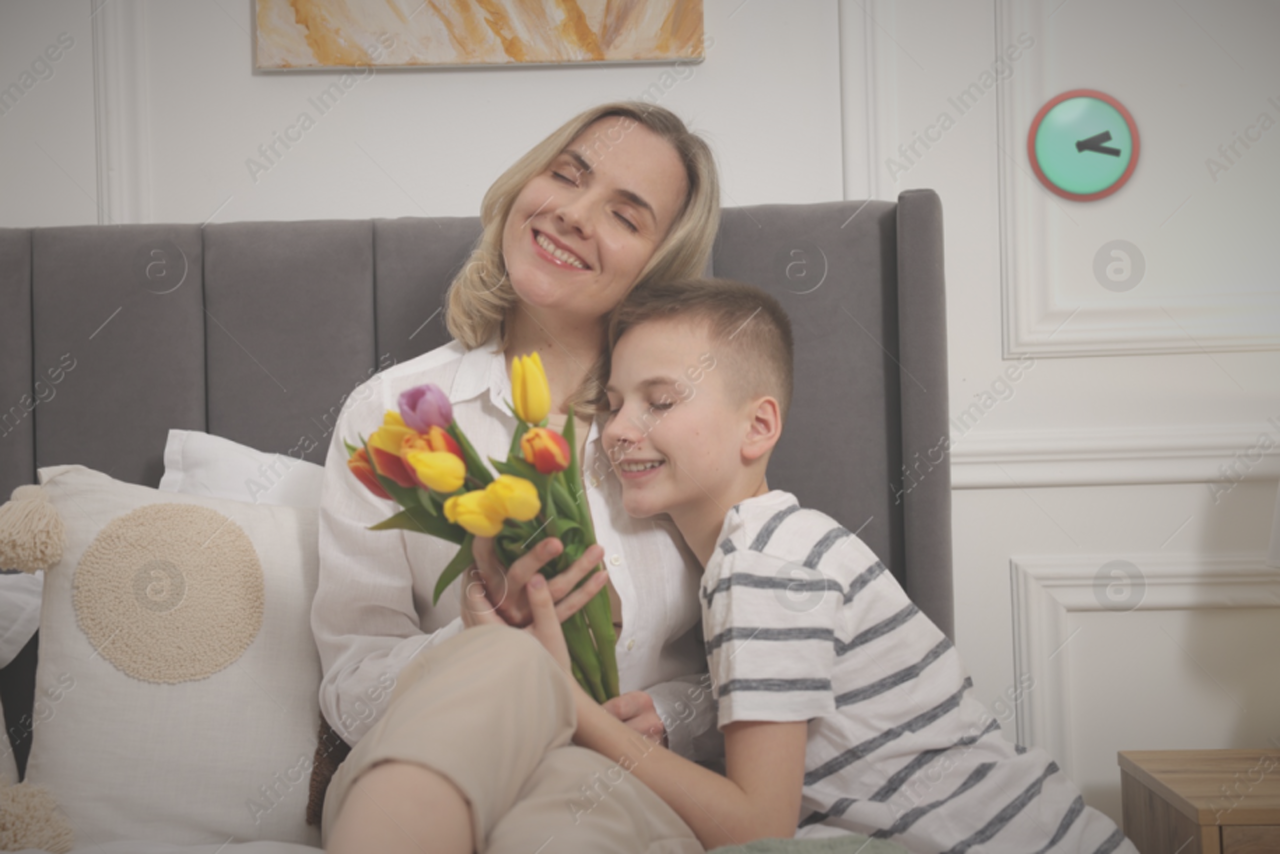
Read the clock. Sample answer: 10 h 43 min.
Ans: 2 h 17 min
